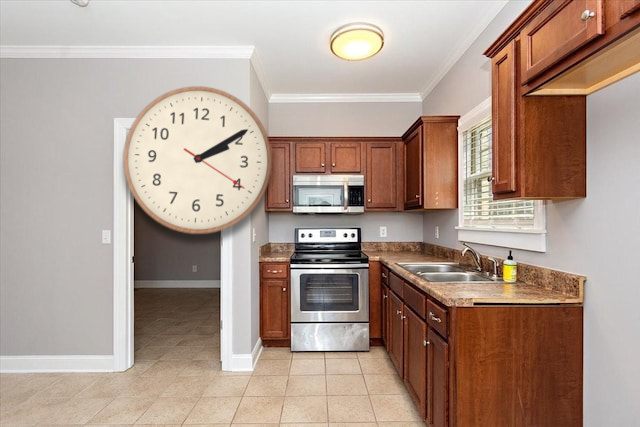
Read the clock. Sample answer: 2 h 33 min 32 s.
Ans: 2 h 09 min 20 s
